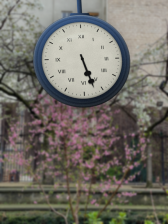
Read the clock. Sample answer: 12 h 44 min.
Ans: 5 h 27 min
